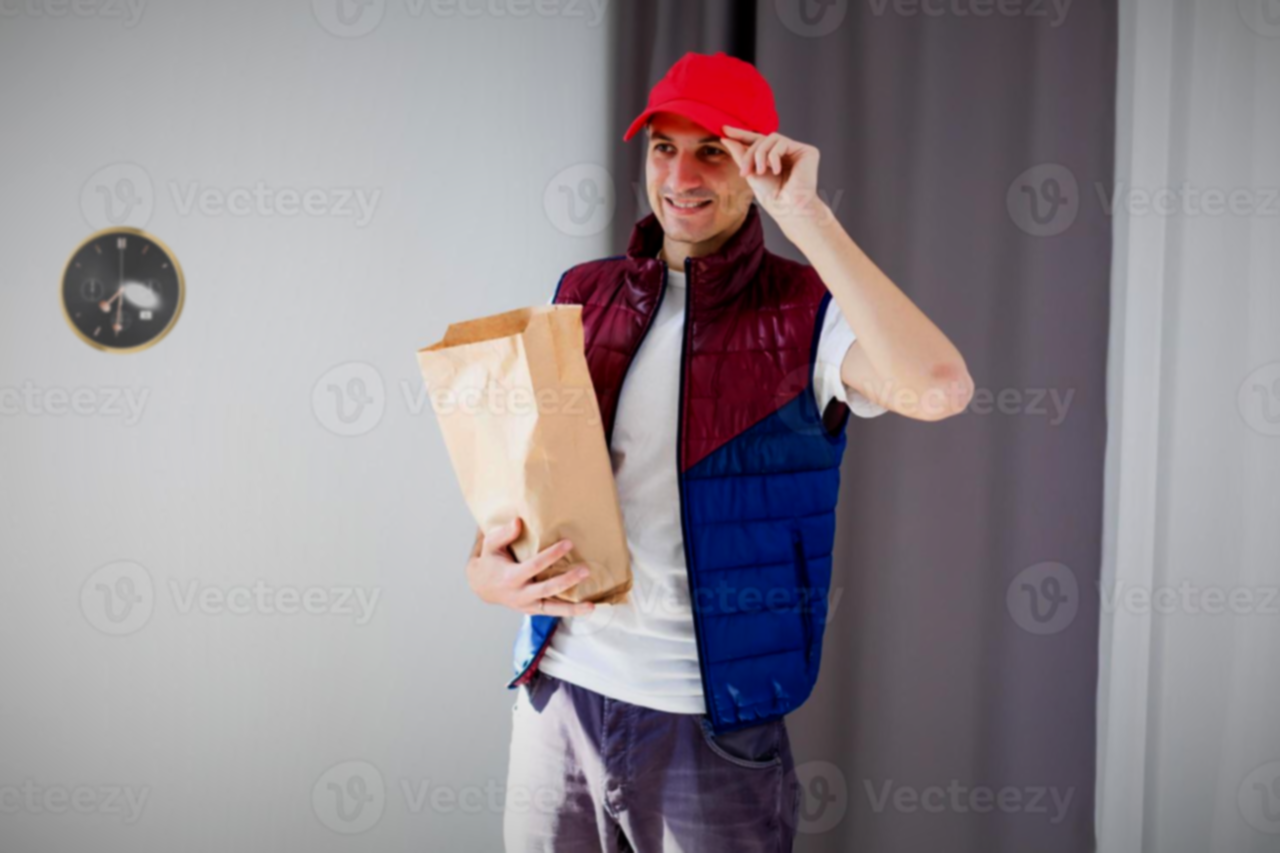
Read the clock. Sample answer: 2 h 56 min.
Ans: 7 h 31 min
